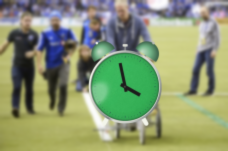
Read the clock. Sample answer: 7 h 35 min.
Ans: 3 h 58 min
